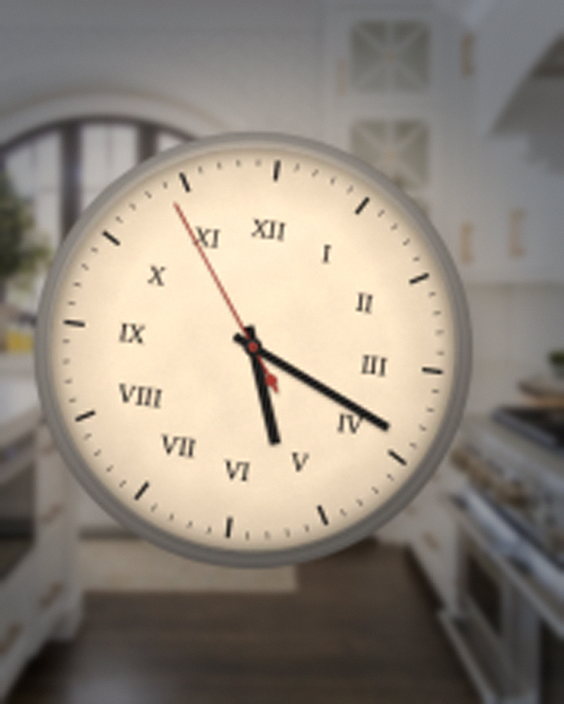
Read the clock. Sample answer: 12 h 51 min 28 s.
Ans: 5 h 18 min 54 s
